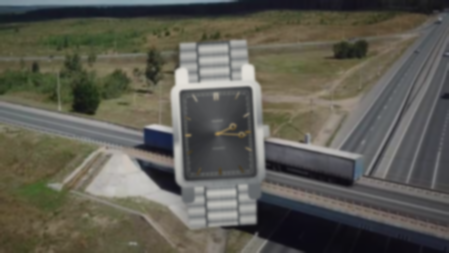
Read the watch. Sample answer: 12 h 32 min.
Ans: 2 h 16 min
